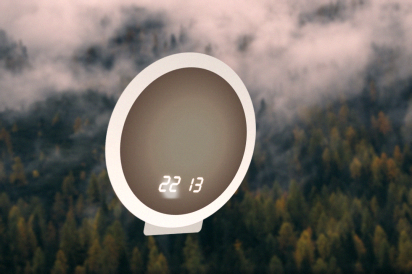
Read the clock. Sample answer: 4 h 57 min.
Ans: 22 h 13 min
